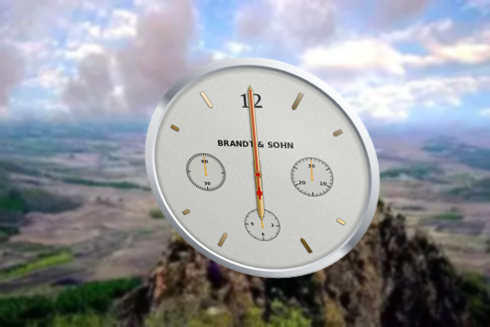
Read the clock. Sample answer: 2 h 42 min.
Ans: 6 h 00 min
